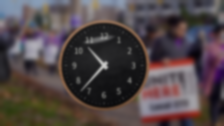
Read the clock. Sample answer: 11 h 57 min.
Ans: 10 h 37 min
